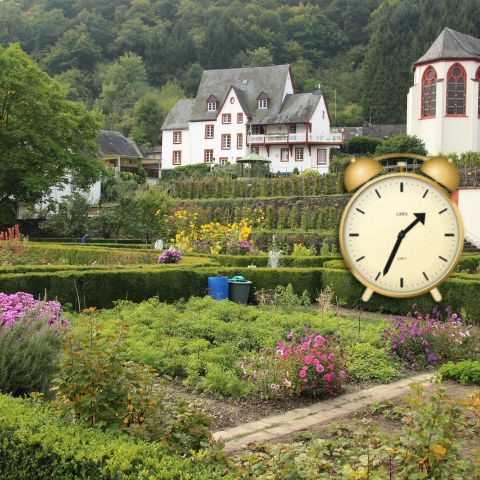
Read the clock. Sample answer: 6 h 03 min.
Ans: 1 h 34 min
